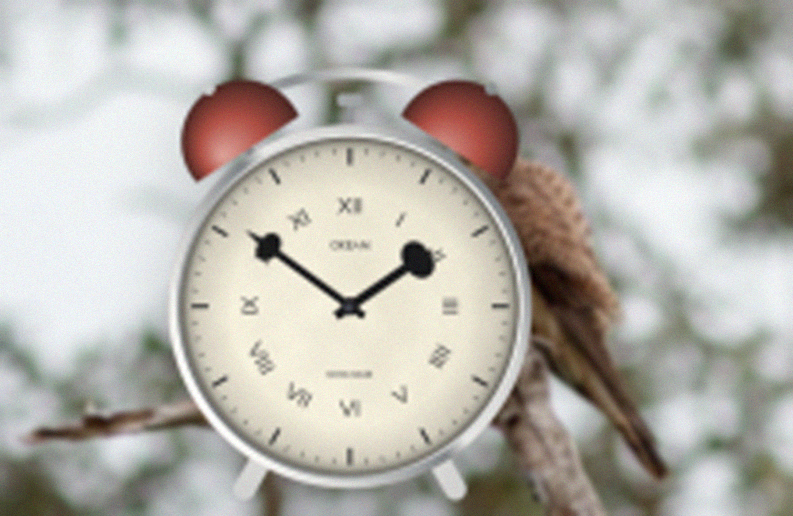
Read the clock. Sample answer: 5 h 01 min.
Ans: 1 h 51 min
